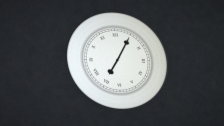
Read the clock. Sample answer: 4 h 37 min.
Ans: 7 h 05 min
